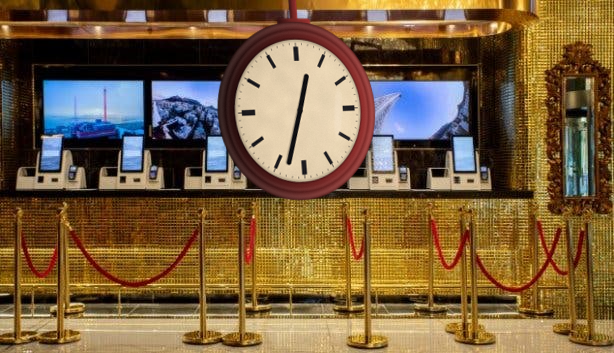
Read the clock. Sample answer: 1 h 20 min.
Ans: 12 h 33 min
